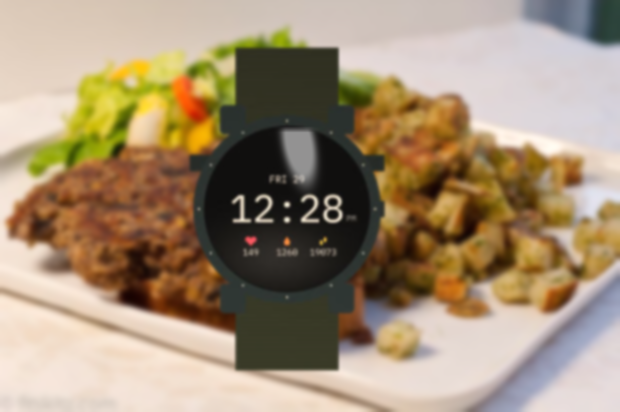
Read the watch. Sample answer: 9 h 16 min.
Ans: 12 h 28 min
